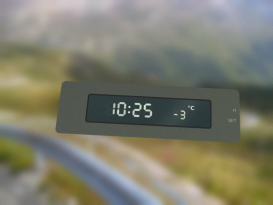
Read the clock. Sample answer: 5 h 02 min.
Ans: 10 h 25 min
